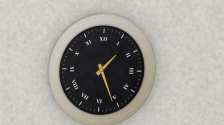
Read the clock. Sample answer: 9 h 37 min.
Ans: 1 h 26 min
